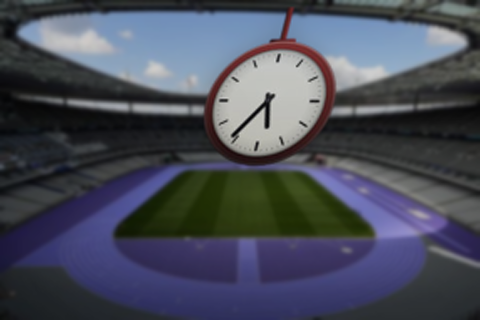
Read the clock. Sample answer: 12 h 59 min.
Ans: 5 h 36 min
